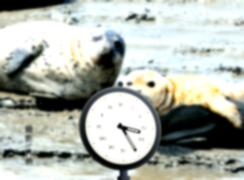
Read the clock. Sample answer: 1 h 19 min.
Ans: 3 h 25 min
